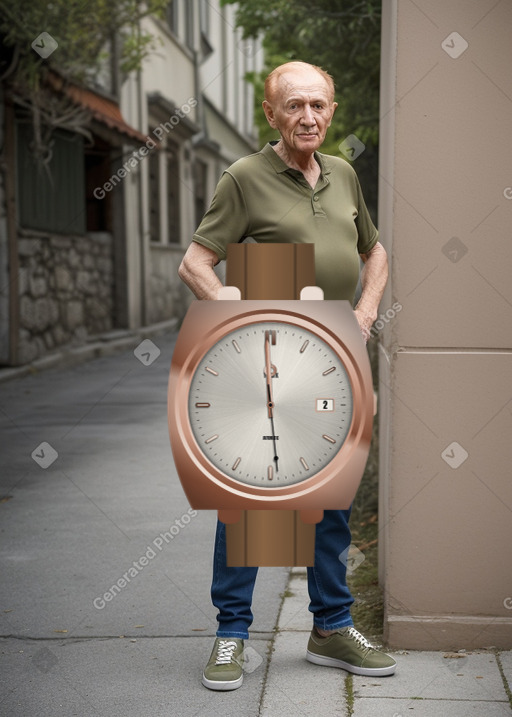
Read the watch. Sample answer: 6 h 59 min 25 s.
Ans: 11 h 59 min 29 s
